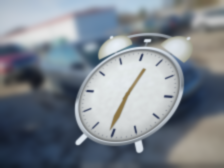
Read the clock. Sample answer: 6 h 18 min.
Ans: 12 h 31 min
